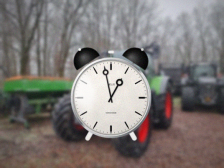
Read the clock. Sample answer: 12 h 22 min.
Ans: 12 h 58 min
